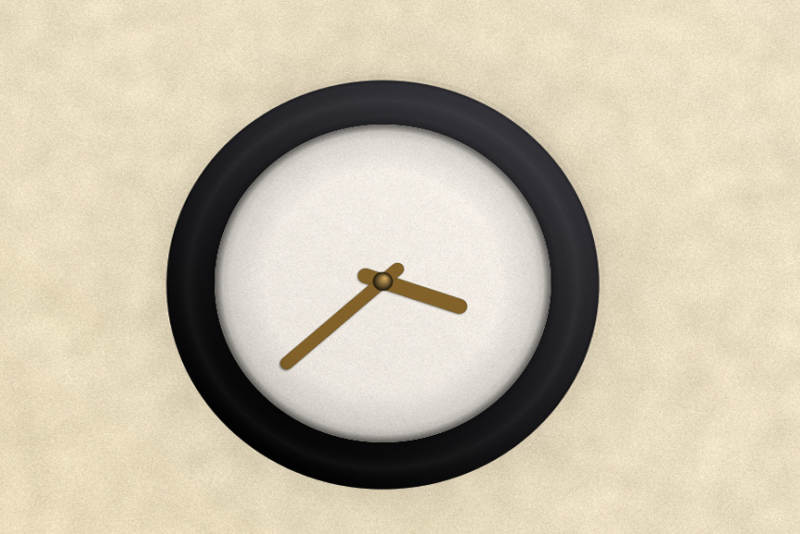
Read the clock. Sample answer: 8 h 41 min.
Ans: 3 h 38 min
